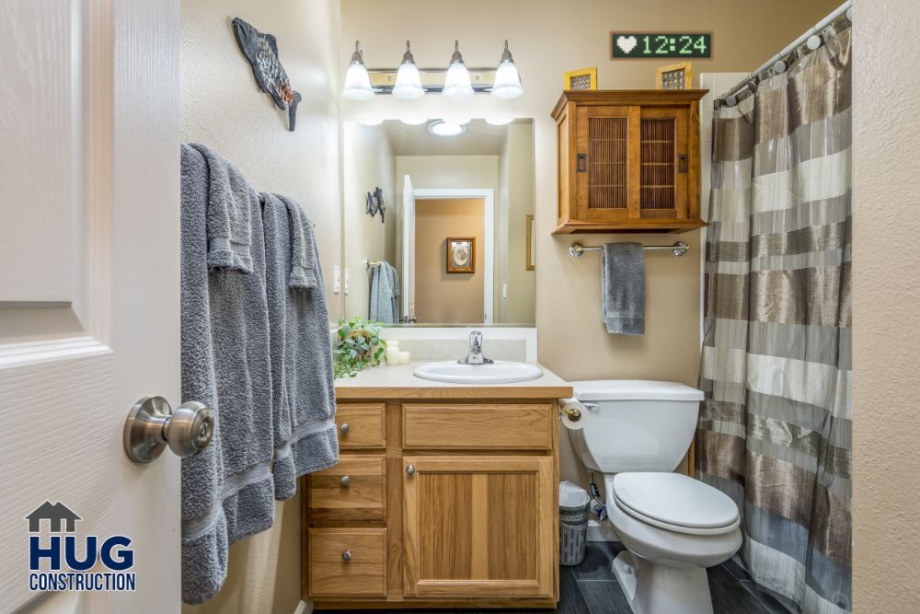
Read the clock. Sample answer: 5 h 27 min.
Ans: 12 h 24 min
